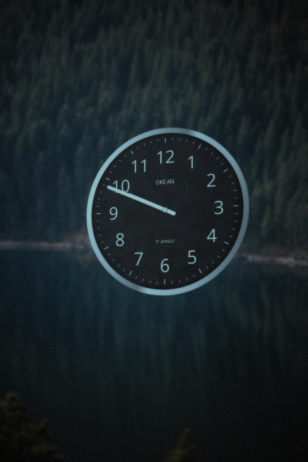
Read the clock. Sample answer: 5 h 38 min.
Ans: 9 h 49 min
